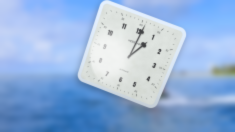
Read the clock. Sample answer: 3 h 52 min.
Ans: 1 h 01 min
